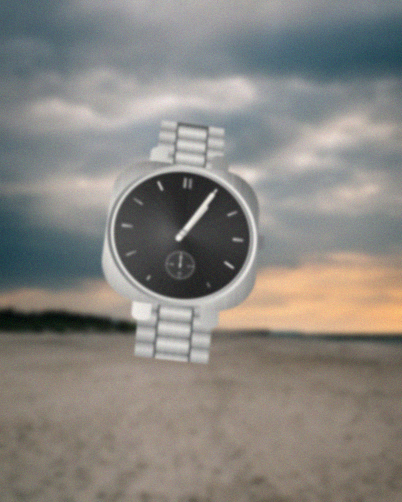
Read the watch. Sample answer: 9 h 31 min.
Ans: 1 h 05 min
